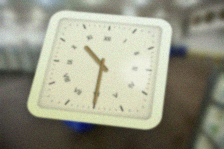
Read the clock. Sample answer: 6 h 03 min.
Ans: 10 h 30 min
